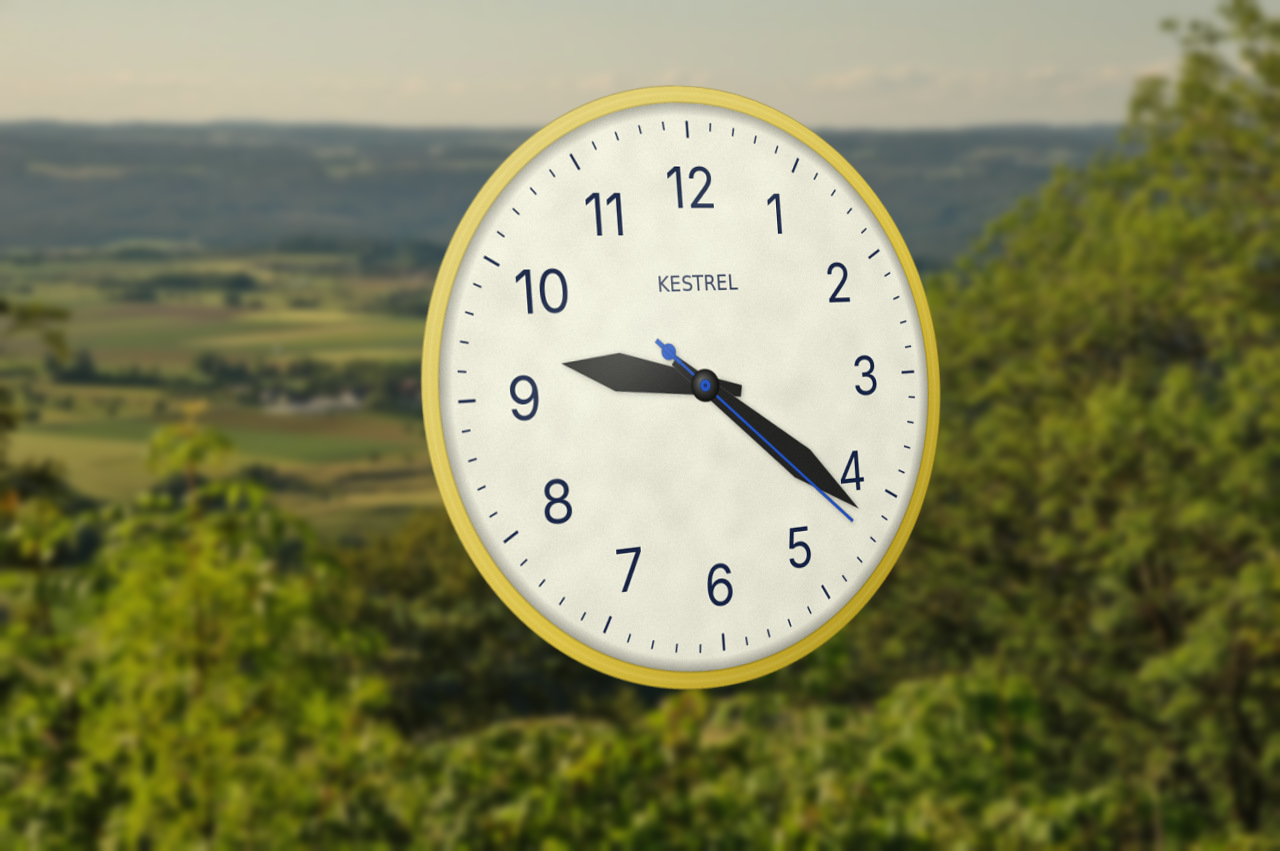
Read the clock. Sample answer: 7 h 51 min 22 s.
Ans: 9 h 21 min 22 s
